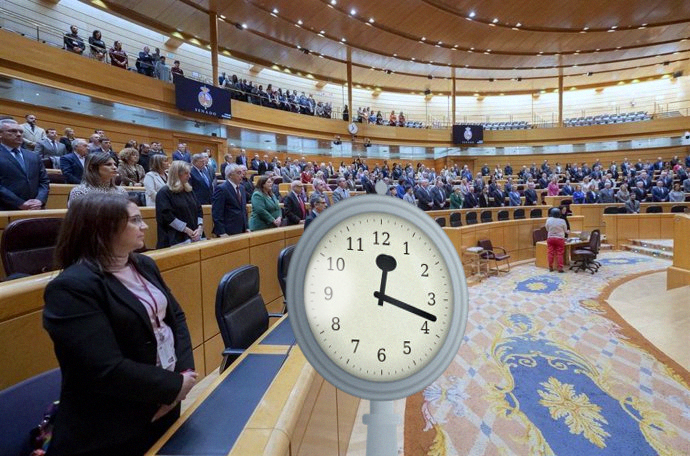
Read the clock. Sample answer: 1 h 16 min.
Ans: 12 h 18 min
